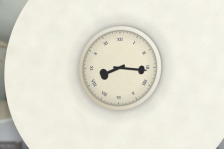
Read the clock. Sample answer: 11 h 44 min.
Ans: 8 h 16 min
